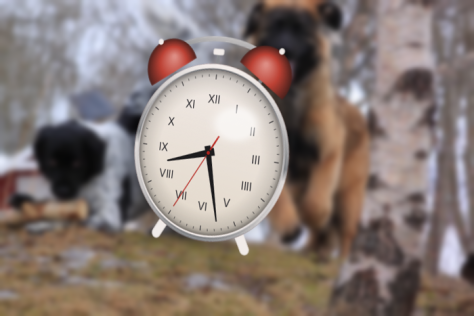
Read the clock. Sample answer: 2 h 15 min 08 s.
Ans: 8 h 27 min 35 s
